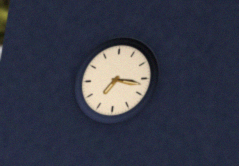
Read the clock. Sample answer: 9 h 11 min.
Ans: 7 h 17 min
